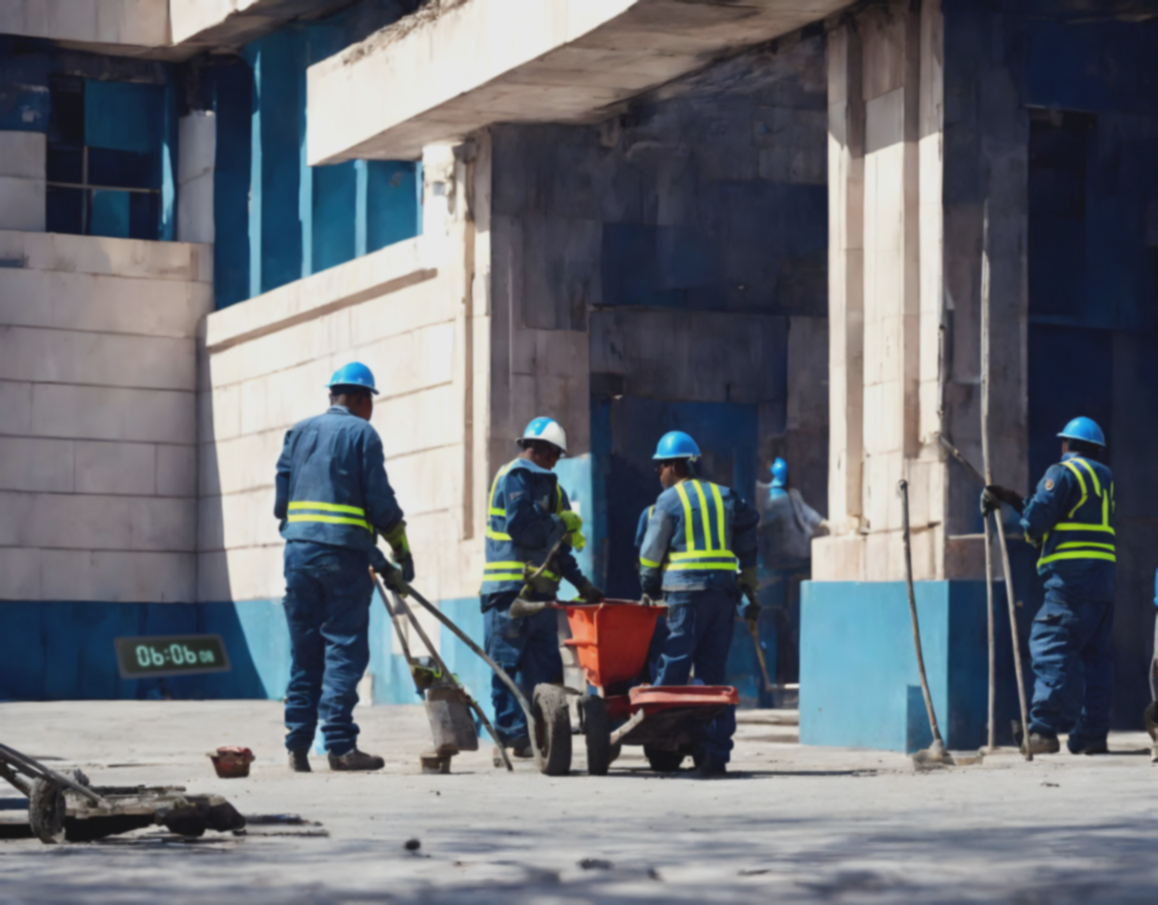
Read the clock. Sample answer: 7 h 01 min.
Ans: 6 h 06 min
